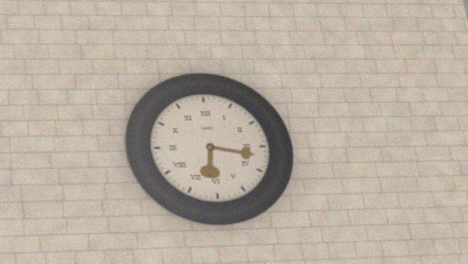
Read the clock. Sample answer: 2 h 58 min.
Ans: 6 h 17 min
